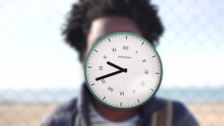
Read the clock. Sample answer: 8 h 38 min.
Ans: 9 h 41 min
